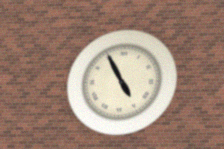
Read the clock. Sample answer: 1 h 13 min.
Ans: 4 h 55 min
